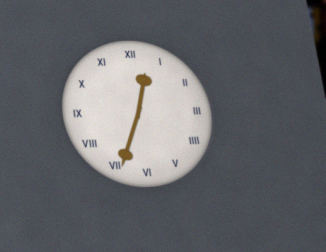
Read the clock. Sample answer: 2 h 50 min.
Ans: 12 h 34 min
